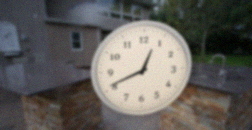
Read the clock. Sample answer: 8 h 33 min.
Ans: 12 h 41 min
